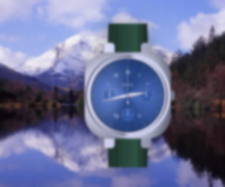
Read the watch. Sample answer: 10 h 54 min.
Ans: 2 h 43 min
